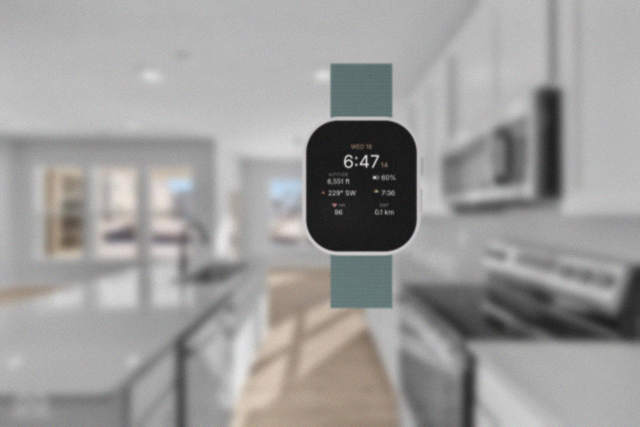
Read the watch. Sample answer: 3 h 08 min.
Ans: 6 h 47 min
